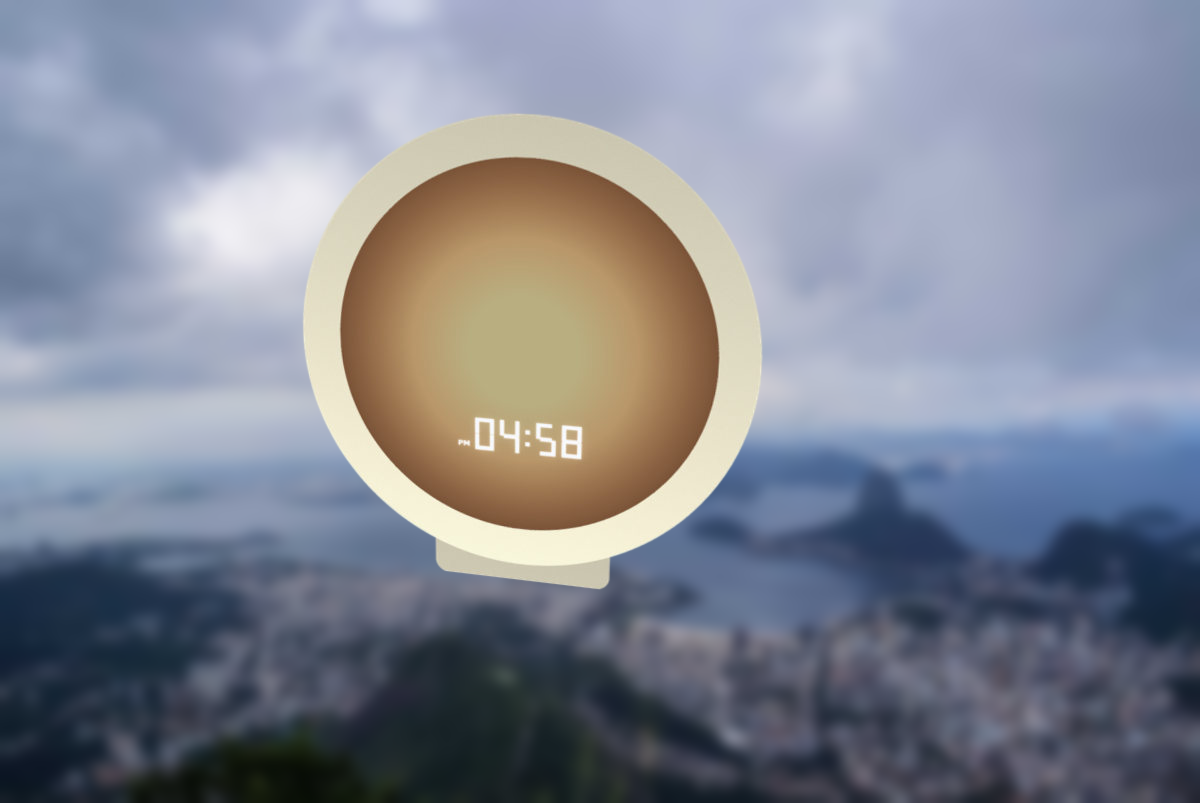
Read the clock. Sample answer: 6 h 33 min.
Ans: 4 h 58 min
